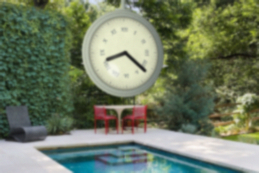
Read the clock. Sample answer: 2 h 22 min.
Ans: 8 h 22 min
